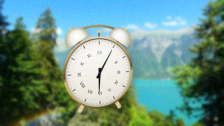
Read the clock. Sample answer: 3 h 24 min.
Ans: 6 h 05 min
